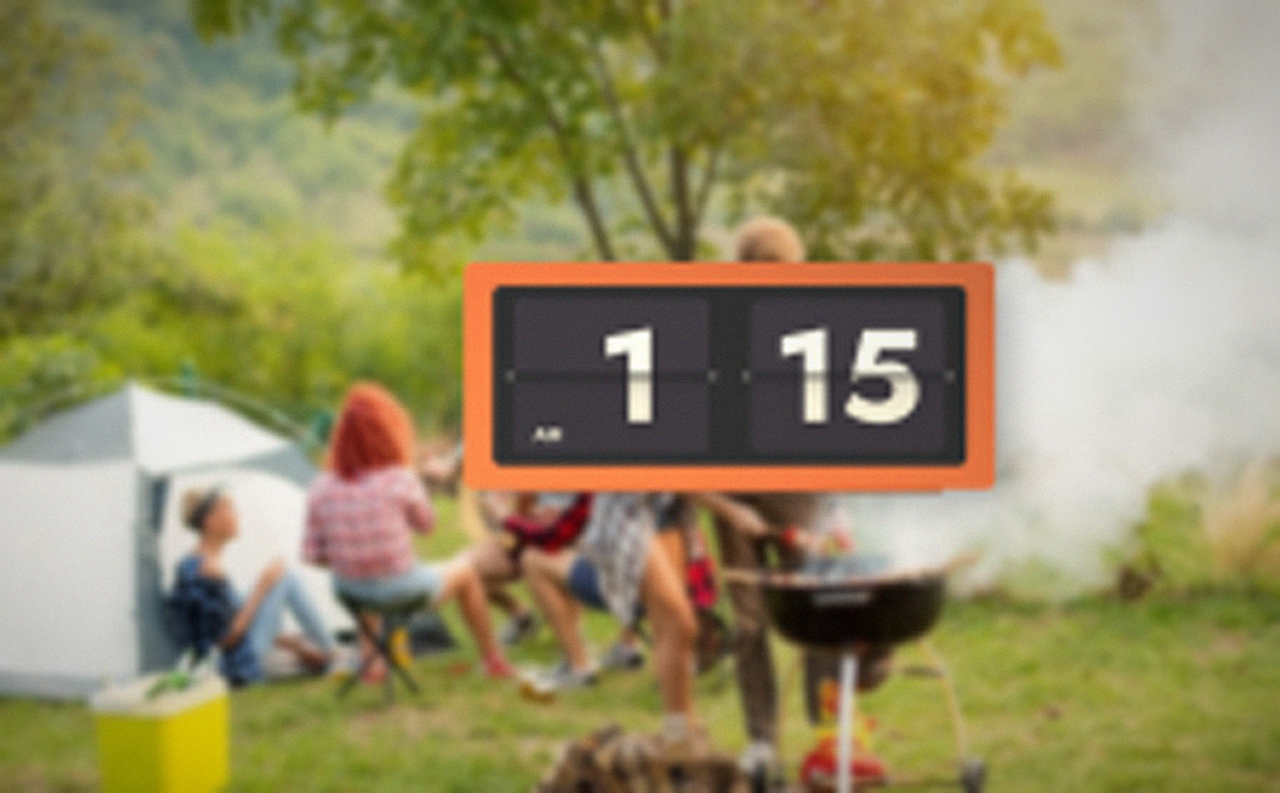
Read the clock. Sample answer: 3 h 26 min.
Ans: 1 h 15 min
